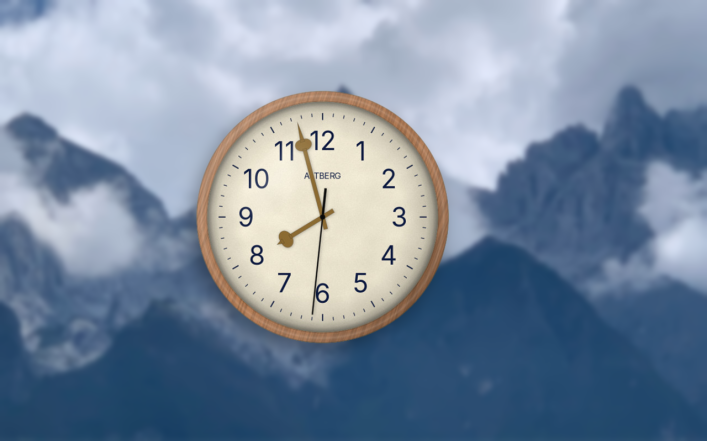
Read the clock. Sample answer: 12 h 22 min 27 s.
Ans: 7 h 57 min 31 s
